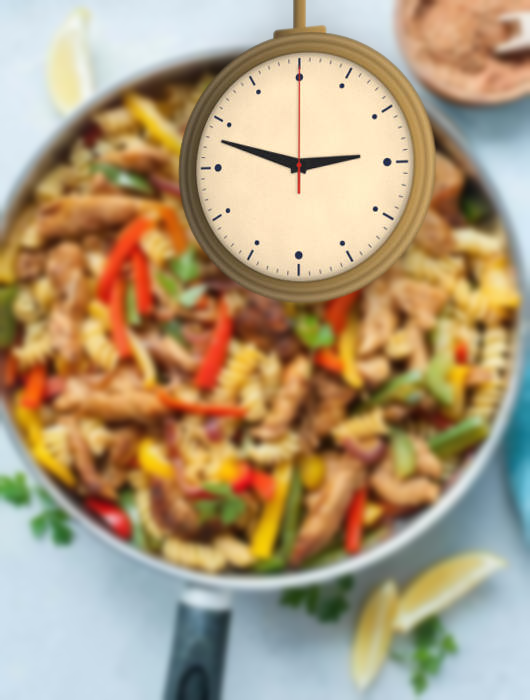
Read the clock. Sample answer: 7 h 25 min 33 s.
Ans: 2 h 48 min 00 s
